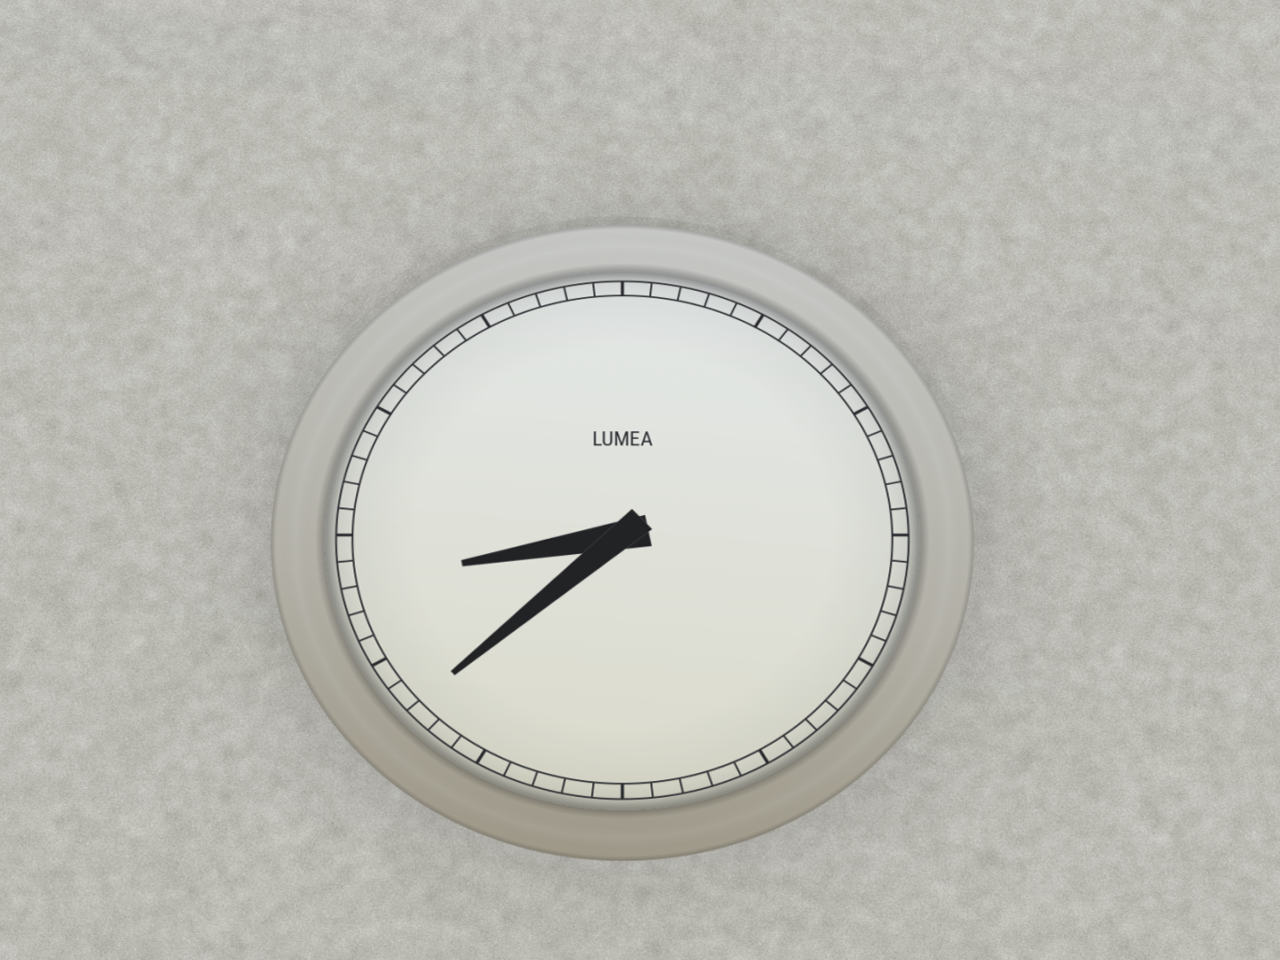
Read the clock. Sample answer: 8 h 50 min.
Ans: 8 h 38 min
